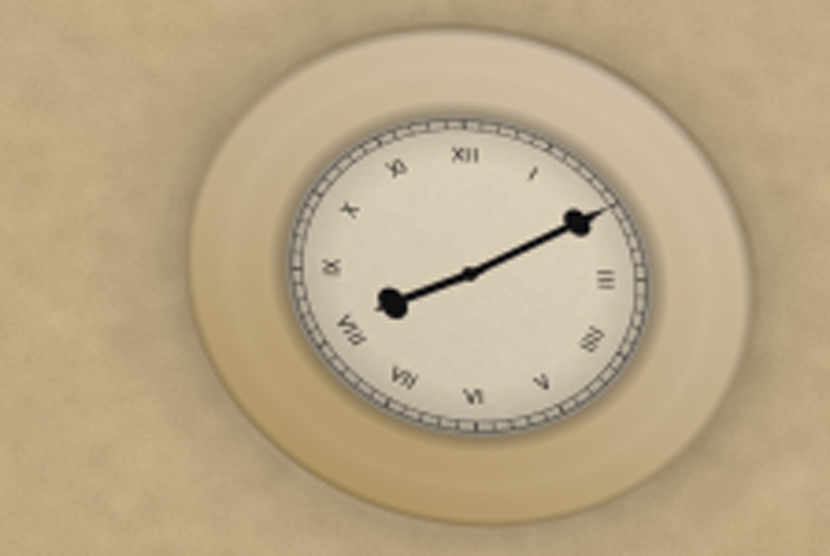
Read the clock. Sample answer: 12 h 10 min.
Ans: 8 h 10 min
